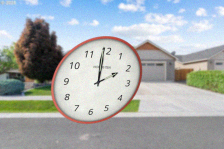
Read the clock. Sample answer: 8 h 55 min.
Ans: 1 h 59 min
